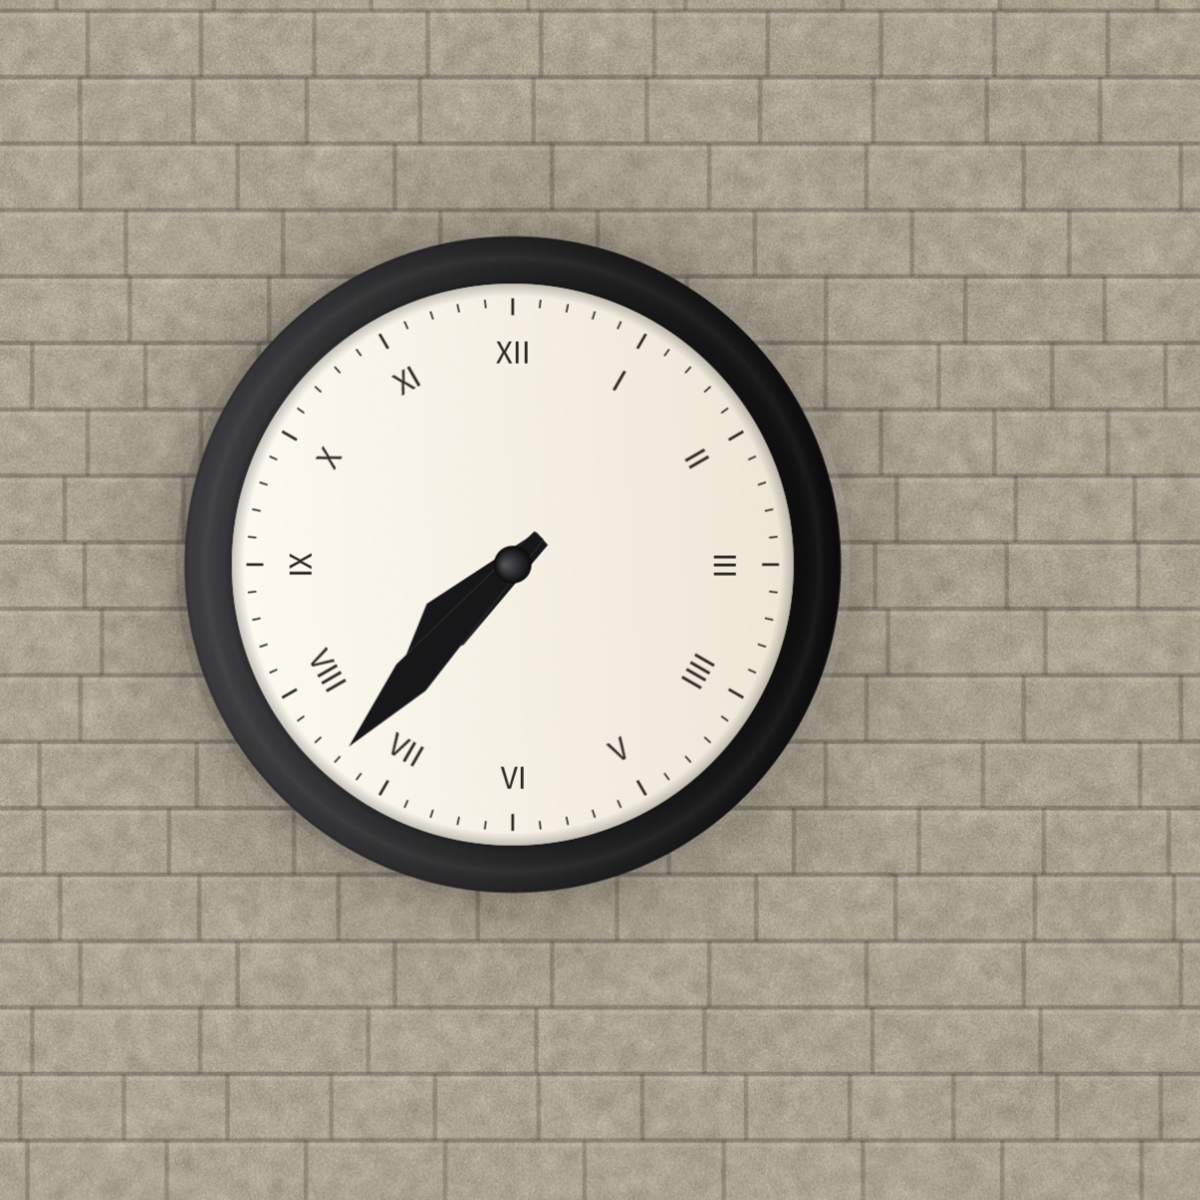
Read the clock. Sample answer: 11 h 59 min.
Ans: 7 h 37 min
